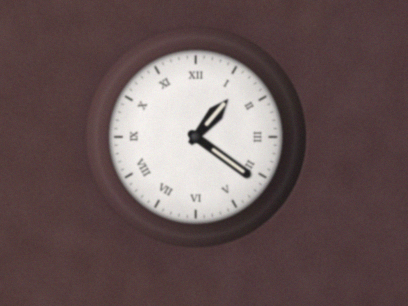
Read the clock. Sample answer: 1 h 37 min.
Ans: 1 h 21 min
